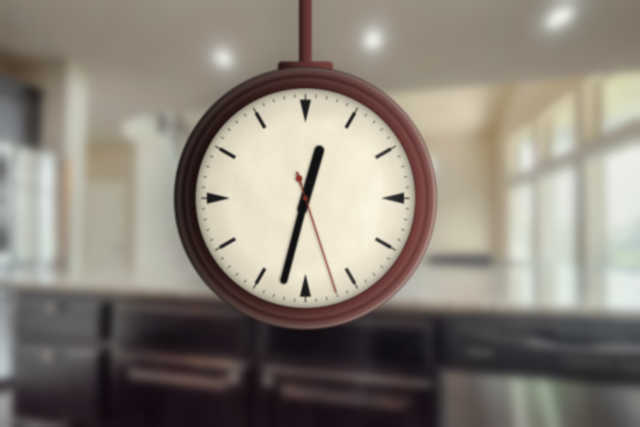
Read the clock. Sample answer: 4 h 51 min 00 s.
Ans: 12 h 32 min 27 s
